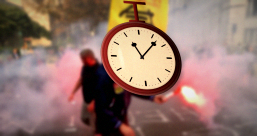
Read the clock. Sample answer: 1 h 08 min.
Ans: 11 h 07 min
